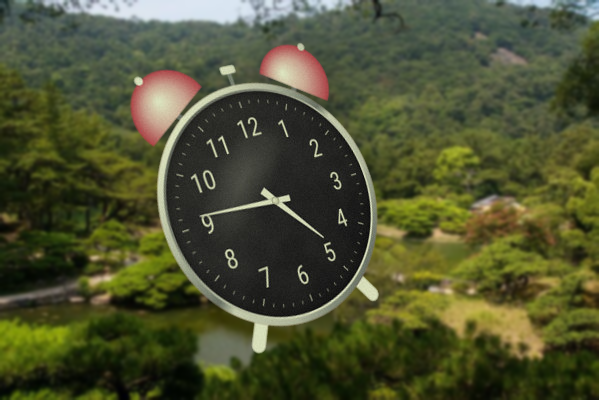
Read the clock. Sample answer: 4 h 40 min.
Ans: 4 h 46 min
